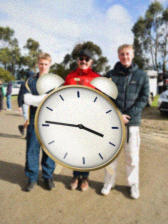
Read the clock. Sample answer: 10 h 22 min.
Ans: 3 h 46 min
